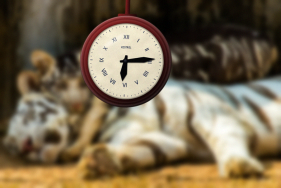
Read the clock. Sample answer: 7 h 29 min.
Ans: 6 h 14 min
